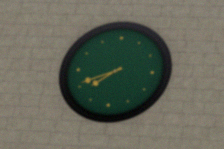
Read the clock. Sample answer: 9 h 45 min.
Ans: 7 h 41 min
